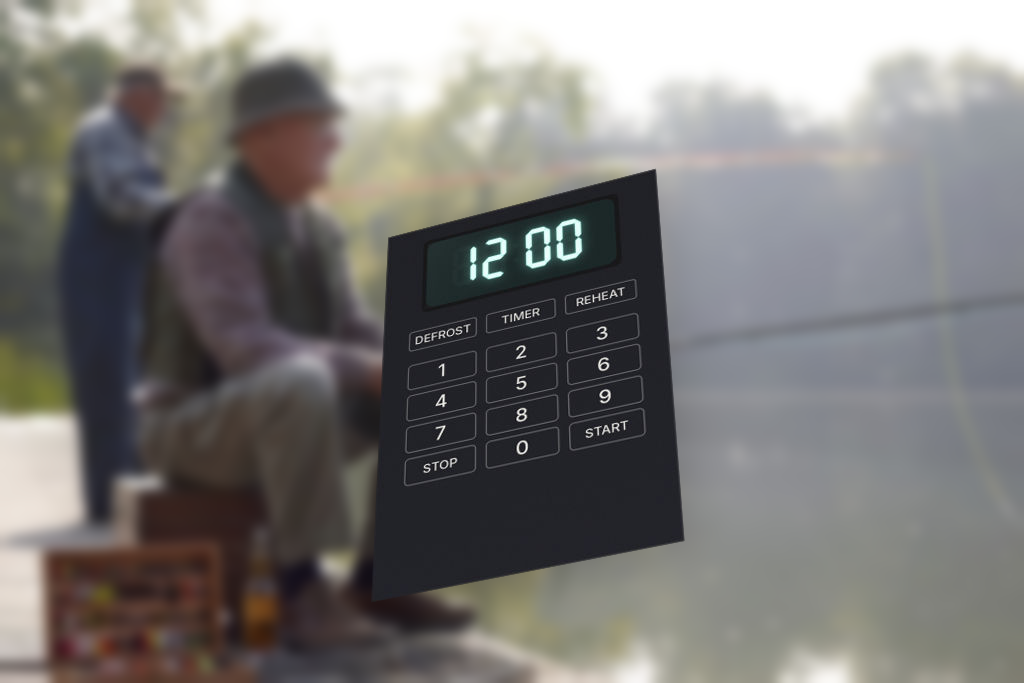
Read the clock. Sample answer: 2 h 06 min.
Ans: 12 h 00 min
